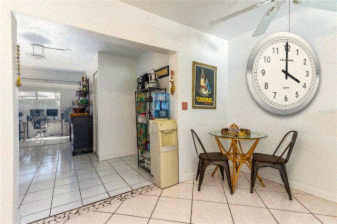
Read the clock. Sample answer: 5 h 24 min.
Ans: 4 h 00 min
